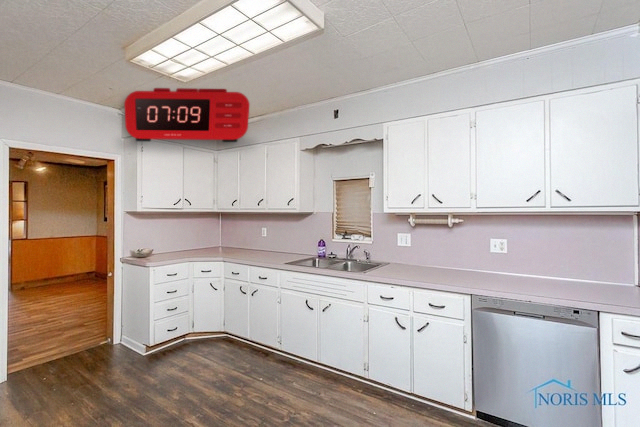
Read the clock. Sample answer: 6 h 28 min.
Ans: 7 h 09 min
